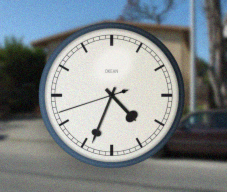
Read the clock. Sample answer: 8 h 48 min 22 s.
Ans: 4 h 33 min 42 s
